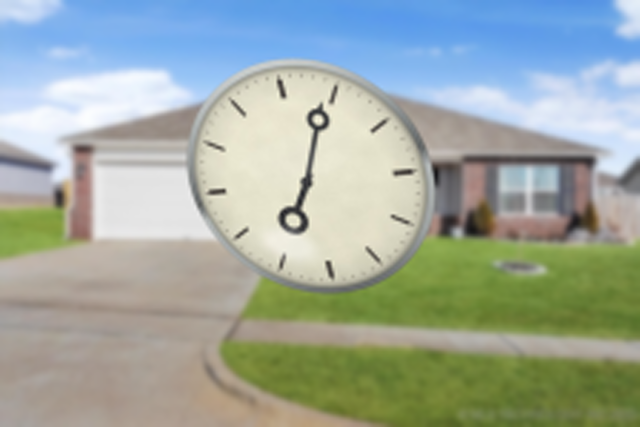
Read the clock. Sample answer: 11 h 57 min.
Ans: 7 h 04 min
